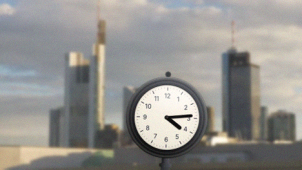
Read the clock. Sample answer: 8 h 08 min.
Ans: 4 h 14 min
